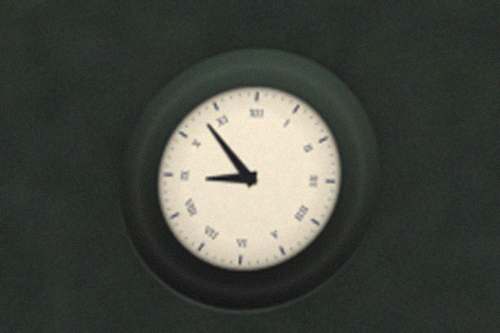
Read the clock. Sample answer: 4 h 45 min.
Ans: 8 h 53 min
